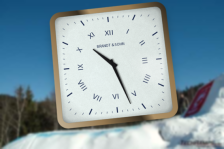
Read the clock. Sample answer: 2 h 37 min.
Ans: 10 h 27 min
